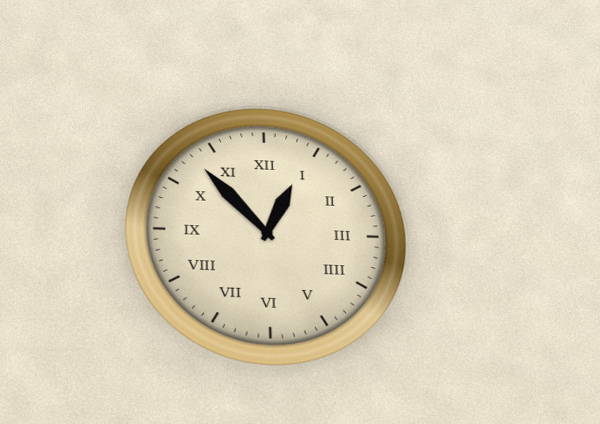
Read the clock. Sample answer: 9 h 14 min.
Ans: 12 h 53 min
